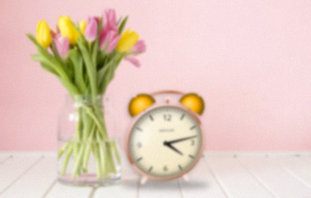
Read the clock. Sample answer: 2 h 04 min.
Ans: 4 h 13 min
